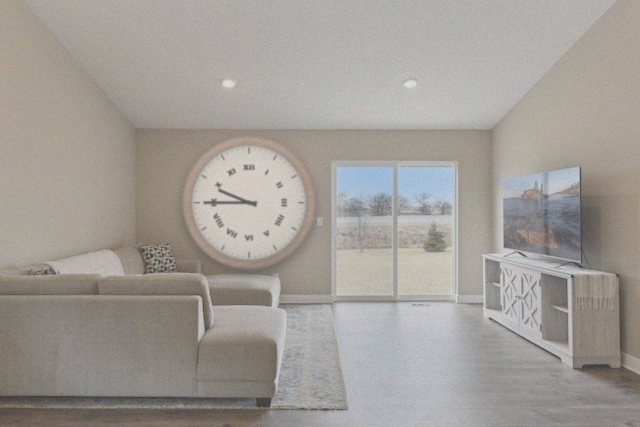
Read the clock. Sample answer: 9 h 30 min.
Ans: 9 h 45 min
